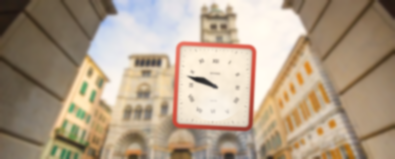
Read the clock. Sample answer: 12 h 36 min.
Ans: 9 h 48 min
